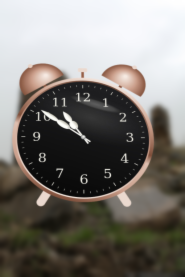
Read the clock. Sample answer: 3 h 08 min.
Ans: 10 h 51 min
